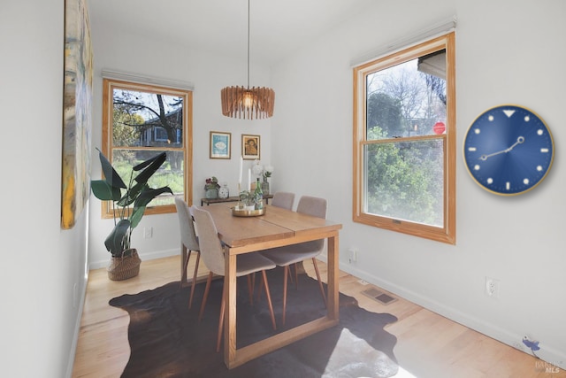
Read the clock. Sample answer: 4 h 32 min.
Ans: 1 h 42 min
